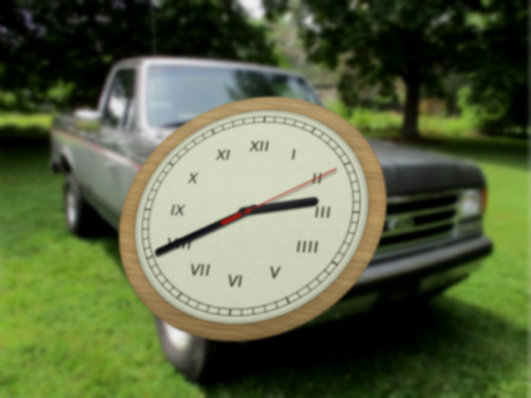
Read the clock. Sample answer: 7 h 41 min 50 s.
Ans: 2 h 40 min 10 s
